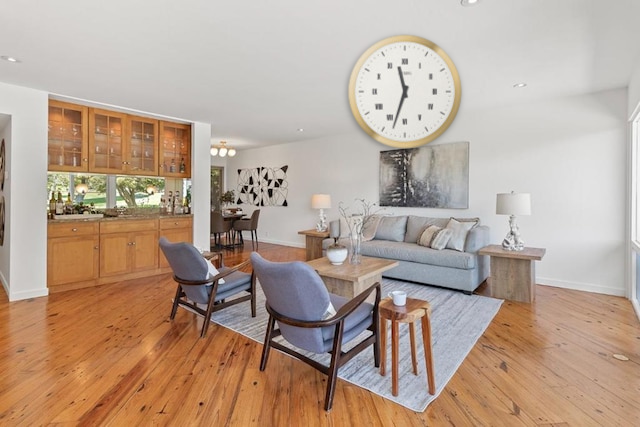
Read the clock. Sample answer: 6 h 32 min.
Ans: 11 h 33 min
